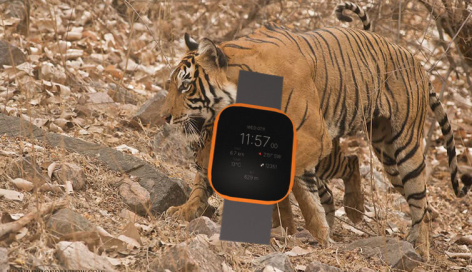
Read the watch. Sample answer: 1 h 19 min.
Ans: 11 h 57 min
